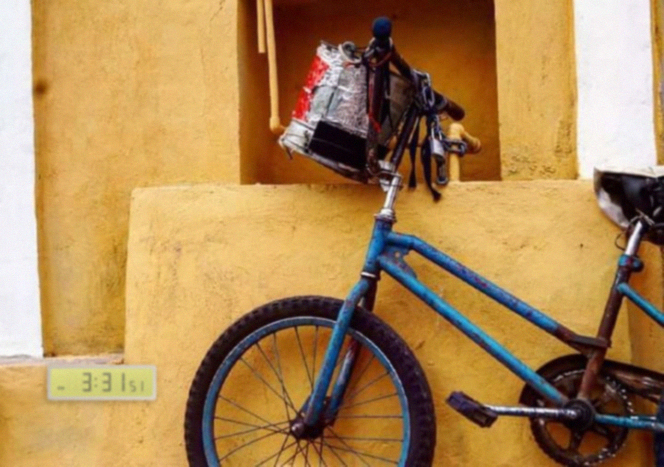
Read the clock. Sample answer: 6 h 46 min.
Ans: 3 h 31 min
